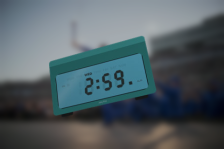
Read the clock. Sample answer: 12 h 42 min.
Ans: 2 h 59 min
